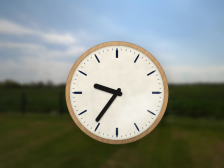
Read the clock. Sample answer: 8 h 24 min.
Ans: 9 h 36 min
